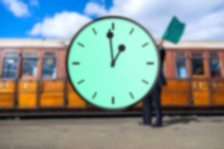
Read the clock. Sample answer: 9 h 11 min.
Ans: 12 h 59 min
